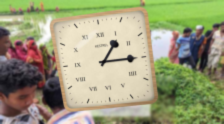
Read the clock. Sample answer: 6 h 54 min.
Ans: 1 h 15 min
